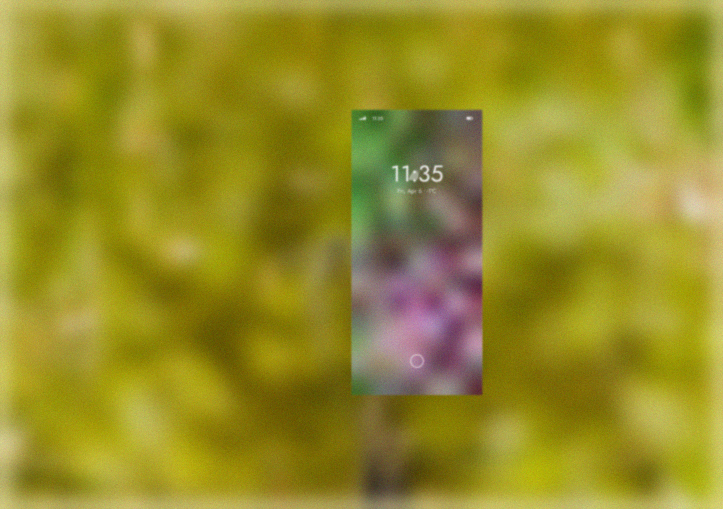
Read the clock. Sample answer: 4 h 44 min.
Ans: 11 h 35 min
